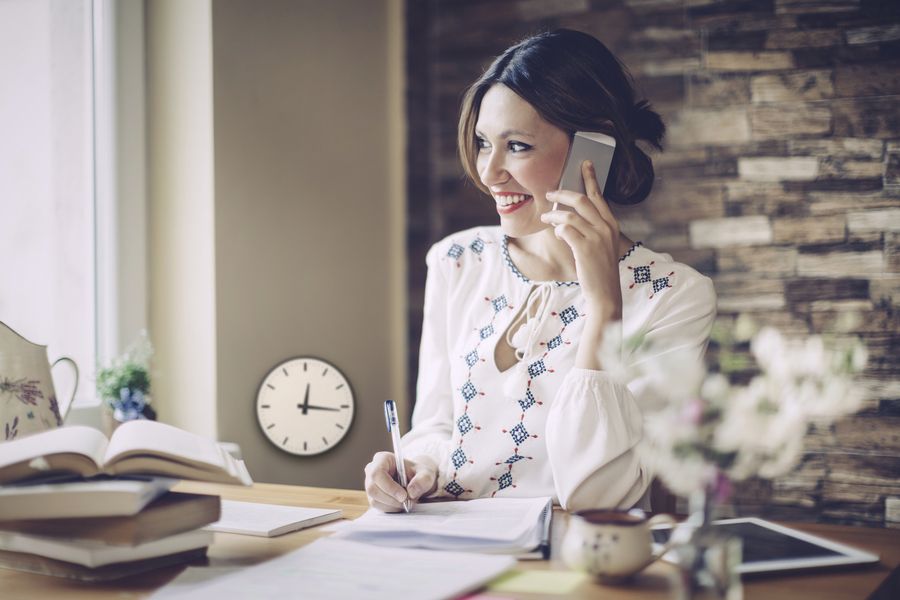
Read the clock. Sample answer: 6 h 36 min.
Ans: 12 h 16 min
